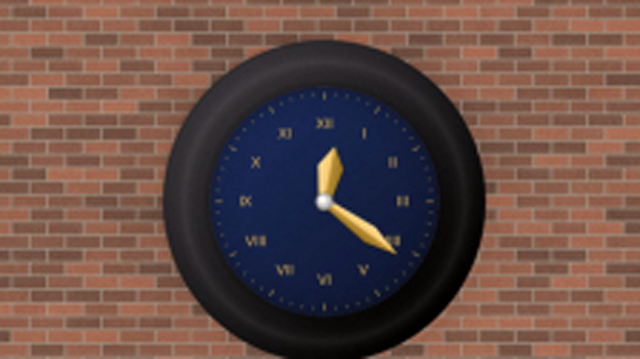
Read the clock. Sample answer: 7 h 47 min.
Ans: 12 h 21 min
